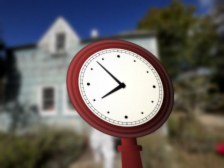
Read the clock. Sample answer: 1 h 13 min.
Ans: 7 h 53 min
